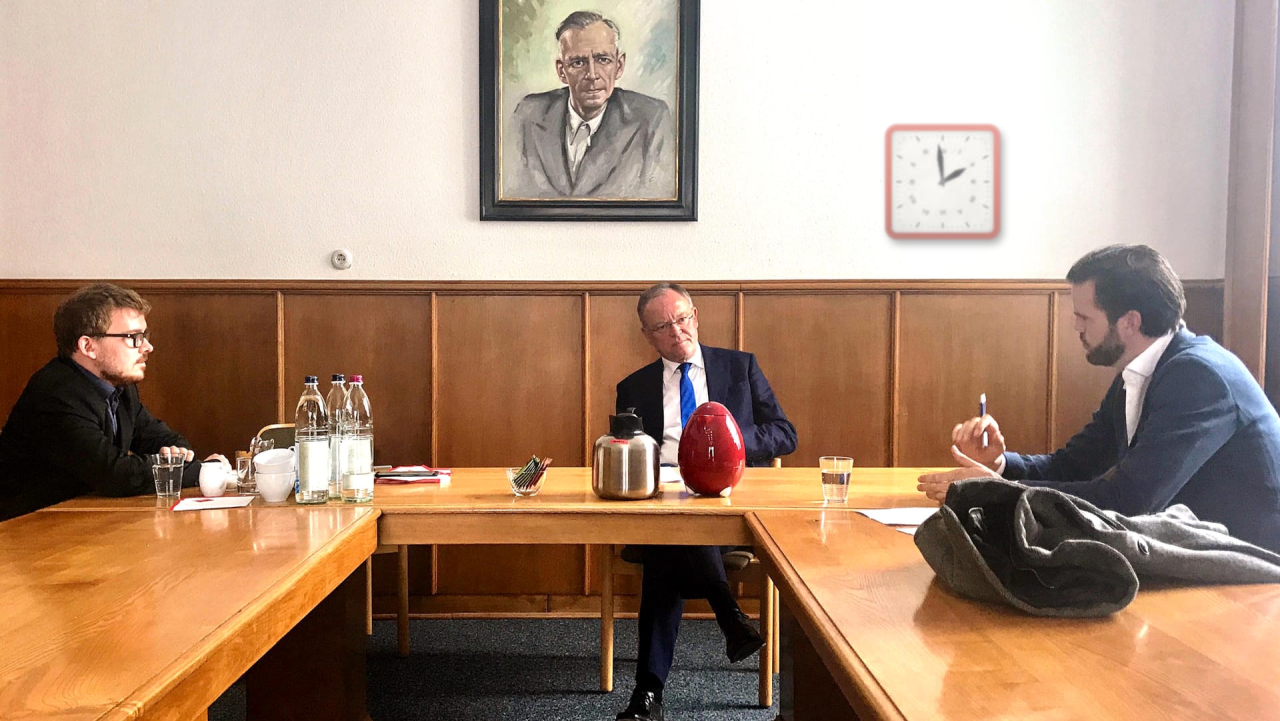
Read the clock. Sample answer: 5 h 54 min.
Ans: 1 h 59 min
